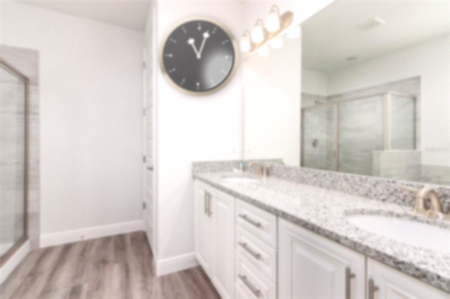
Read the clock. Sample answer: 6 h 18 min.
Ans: 11 h 03 min
